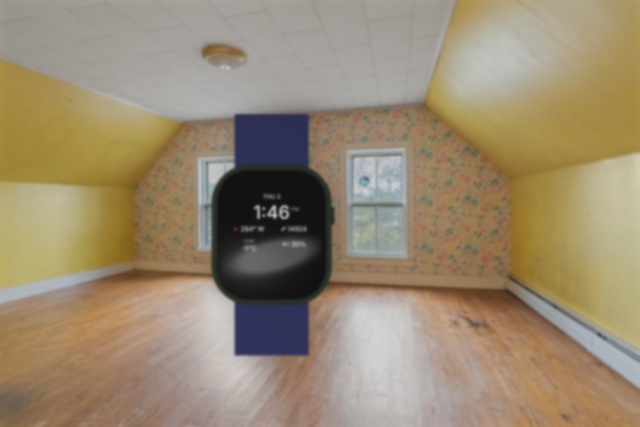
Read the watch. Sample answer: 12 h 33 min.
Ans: 1 h 46 min
